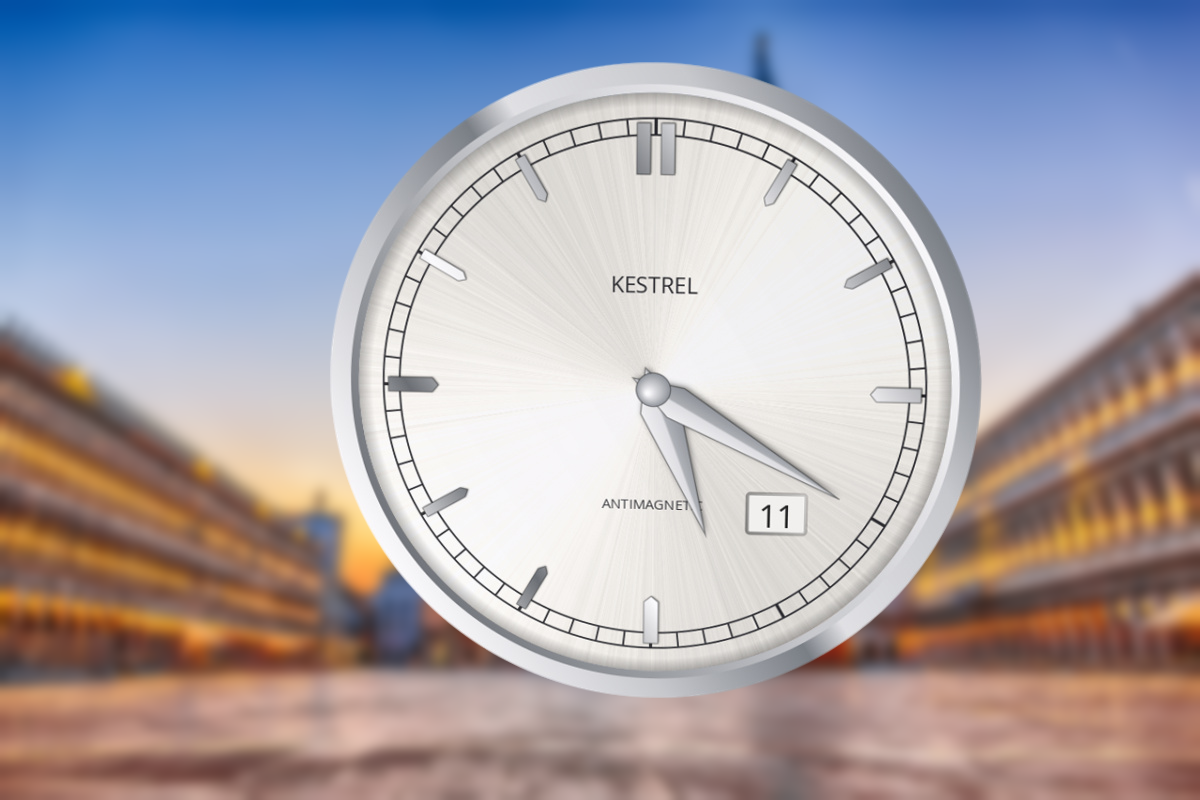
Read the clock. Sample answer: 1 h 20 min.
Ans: 5 h 20 min
